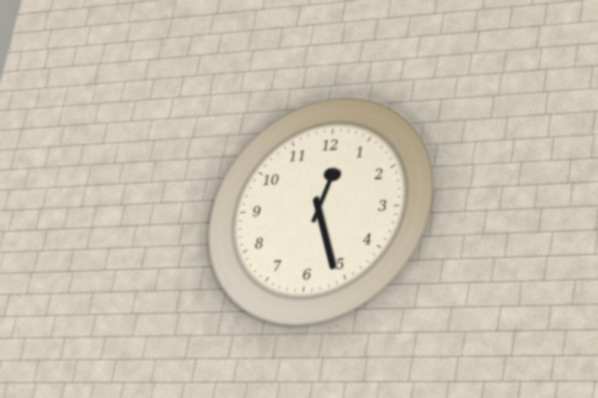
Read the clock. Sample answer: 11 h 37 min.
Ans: 12 h 26 min
